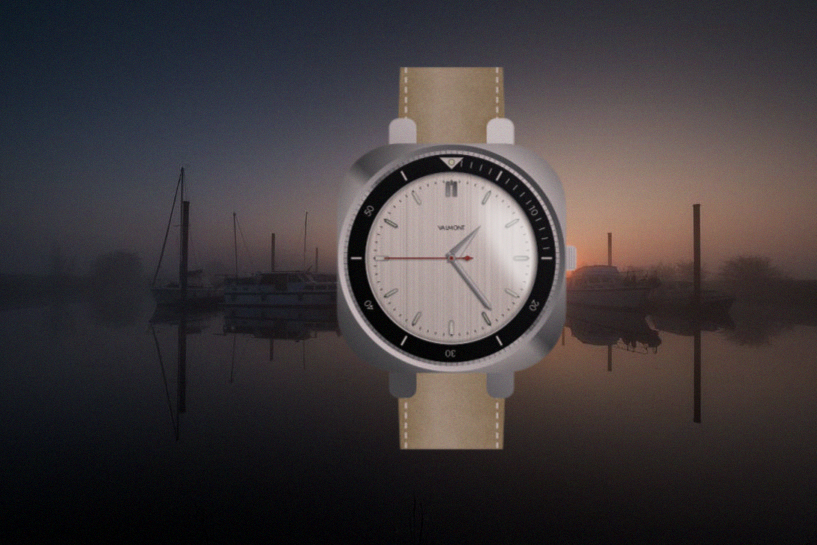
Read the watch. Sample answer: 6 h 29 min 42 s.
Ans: 1 h 23 min 45 s
